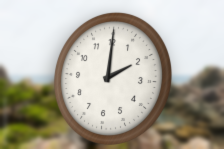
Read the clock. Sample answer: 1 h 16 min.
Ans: 2 h 00 min
